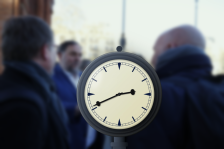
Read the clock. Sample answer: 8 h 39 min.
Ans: 2 h 41 min
